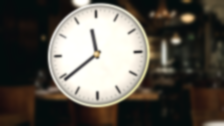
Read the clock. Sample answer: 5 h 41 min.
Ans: 11 h 39 min
